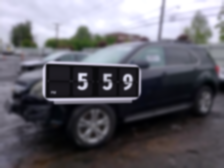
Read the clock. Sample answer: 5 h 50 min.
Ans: 5 h 59 min
